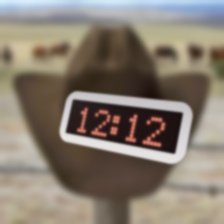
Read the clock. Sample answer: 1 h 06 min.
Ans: 12 h 12 min
